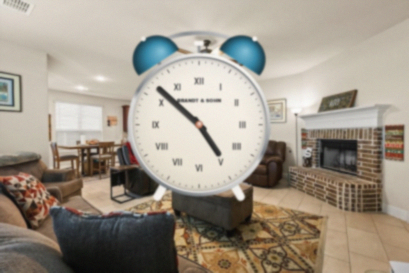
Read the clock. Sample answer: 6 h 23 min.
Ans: 4 h 52 min
